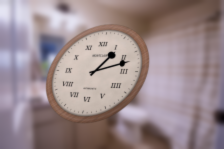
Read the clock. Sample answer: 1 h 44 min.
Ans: 1 h 12 min
